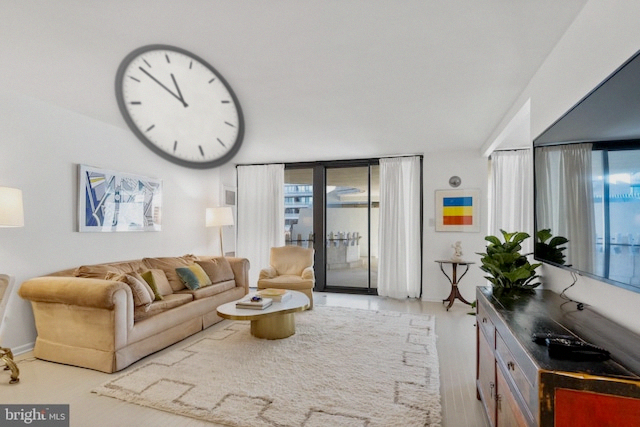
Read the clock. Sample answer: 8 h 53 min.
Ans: 11 h 53 min
